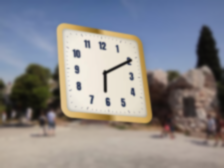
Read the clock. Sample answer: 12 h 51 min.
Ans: 6 h 10 min
